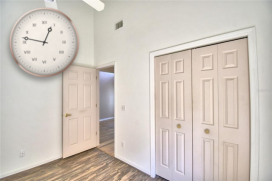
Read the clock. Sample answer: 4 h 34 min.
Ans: 12 h 47 min
